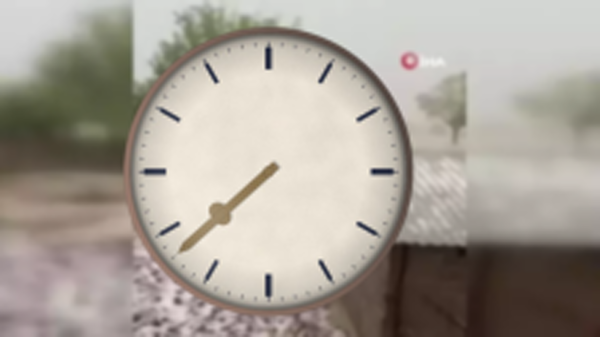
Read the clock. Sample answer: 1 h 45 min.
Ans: 7 h 38 min
